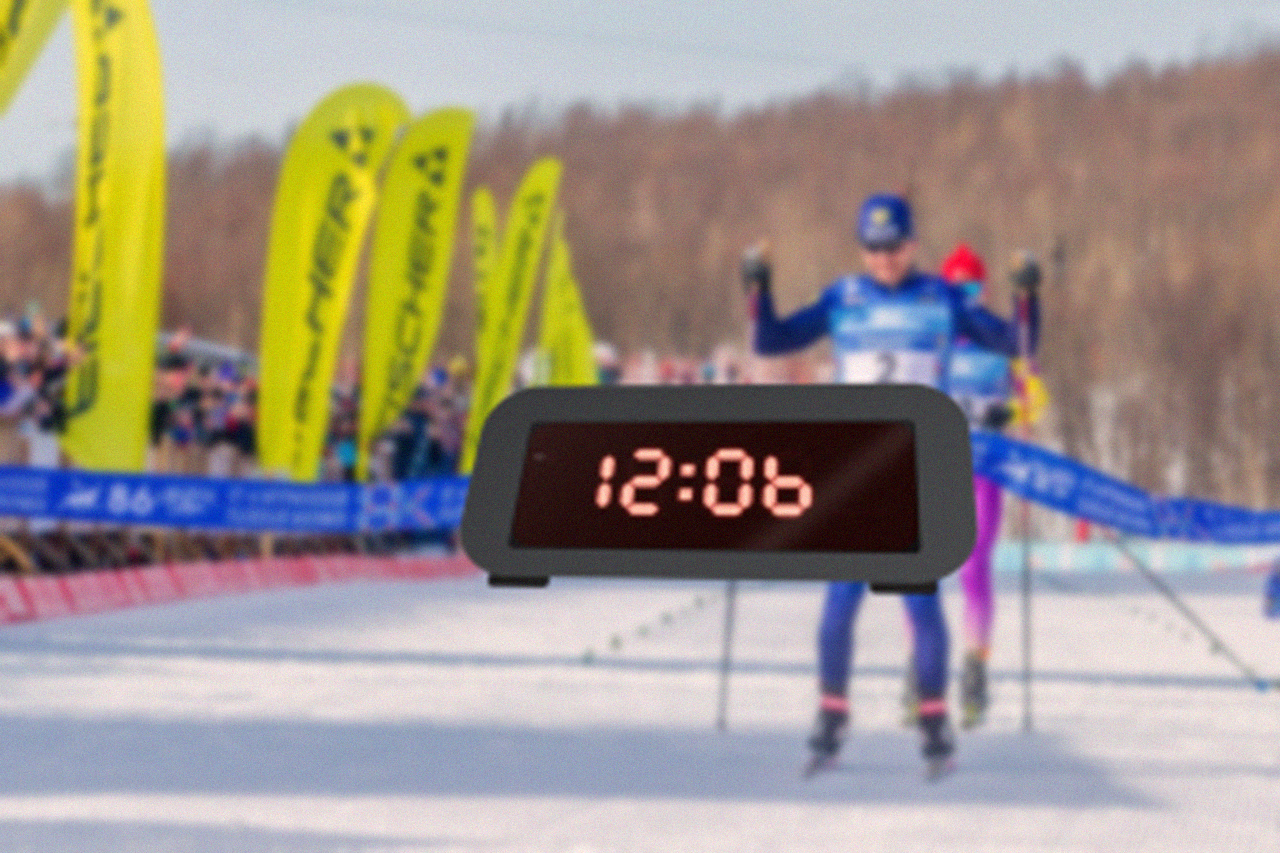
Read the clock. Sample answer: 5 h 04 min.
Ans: 12 h 06 min
